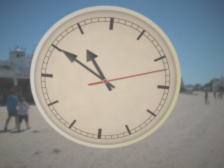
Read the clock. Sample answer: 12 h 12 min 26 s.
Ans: 10 h 50 min 12 s
